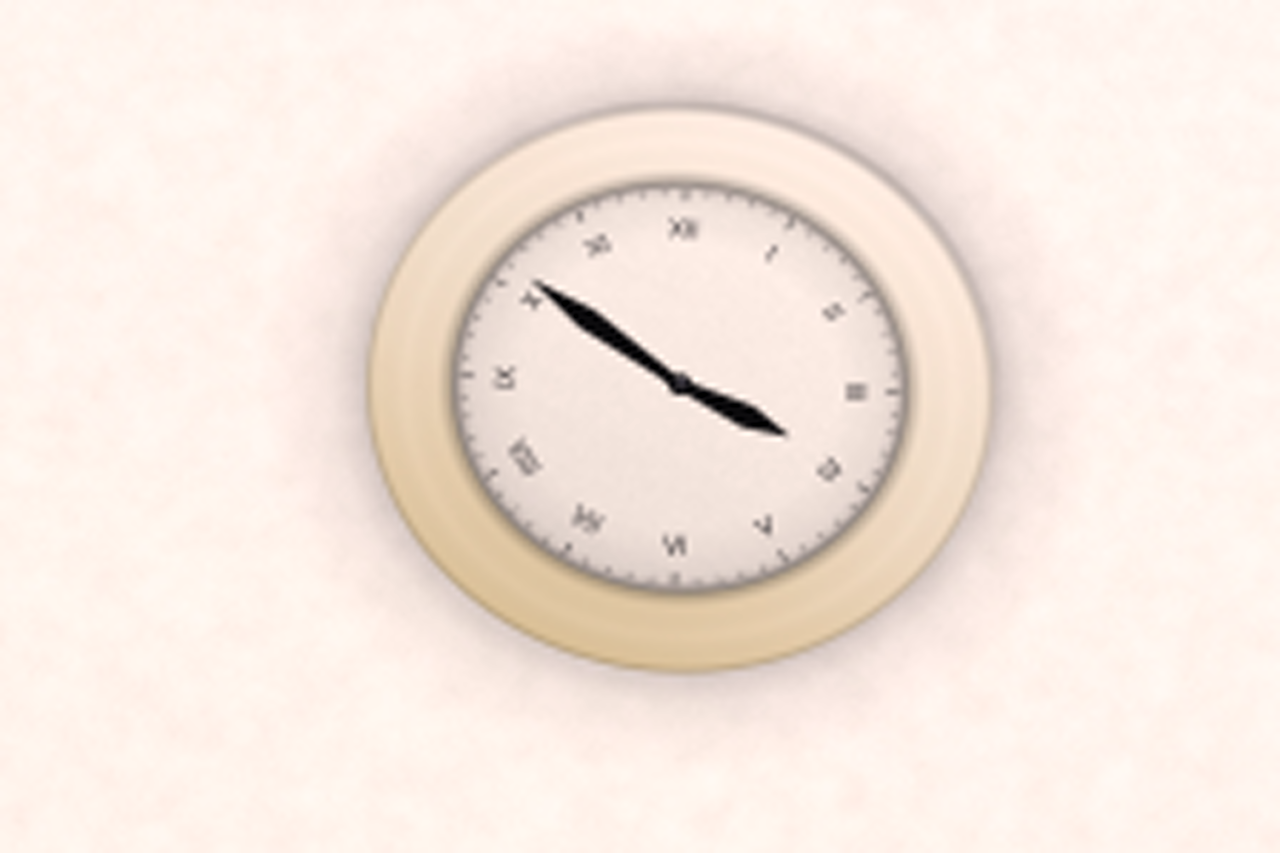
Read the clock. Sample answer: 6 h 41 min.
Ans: 3 h 51 min
